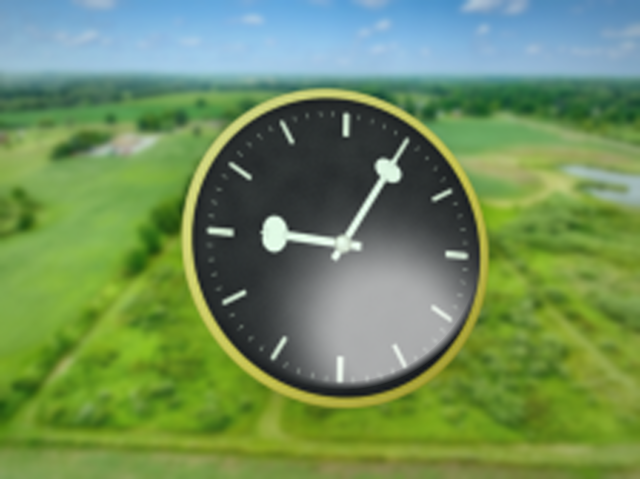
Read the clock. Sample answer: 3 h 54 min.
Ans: 9 h 05 min
